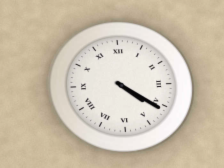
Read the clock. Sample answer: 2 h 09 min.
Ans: 4 h 21 min
